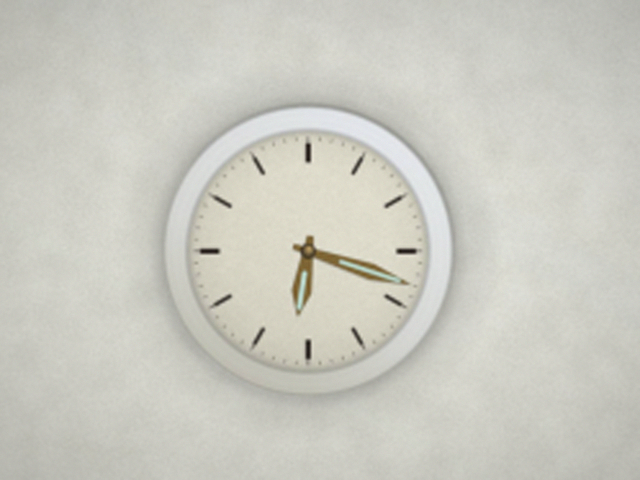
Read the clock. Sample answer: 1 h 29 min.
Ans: 6 h 18 min
